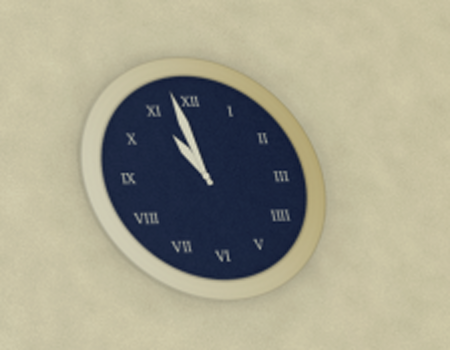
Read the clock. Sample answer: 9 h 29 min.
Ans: 10 h 58 min
